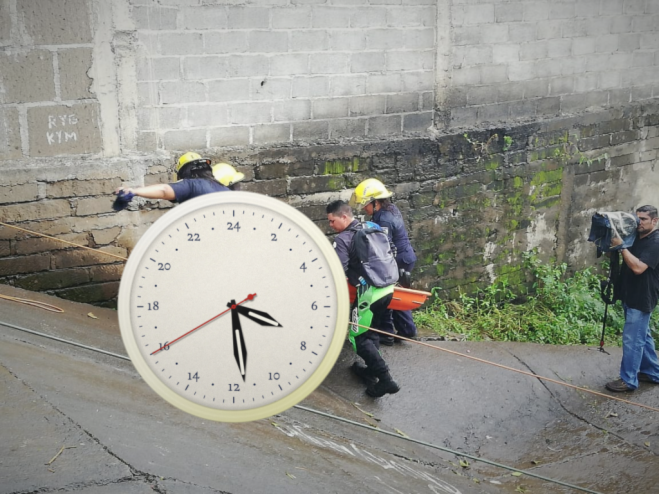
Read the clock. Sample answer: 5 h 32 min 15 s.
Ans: 7 h 28 min 40 s
